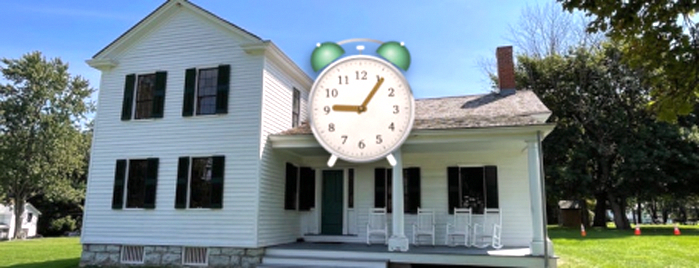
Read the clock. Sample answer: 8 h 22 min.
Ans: 9 h 06 min
